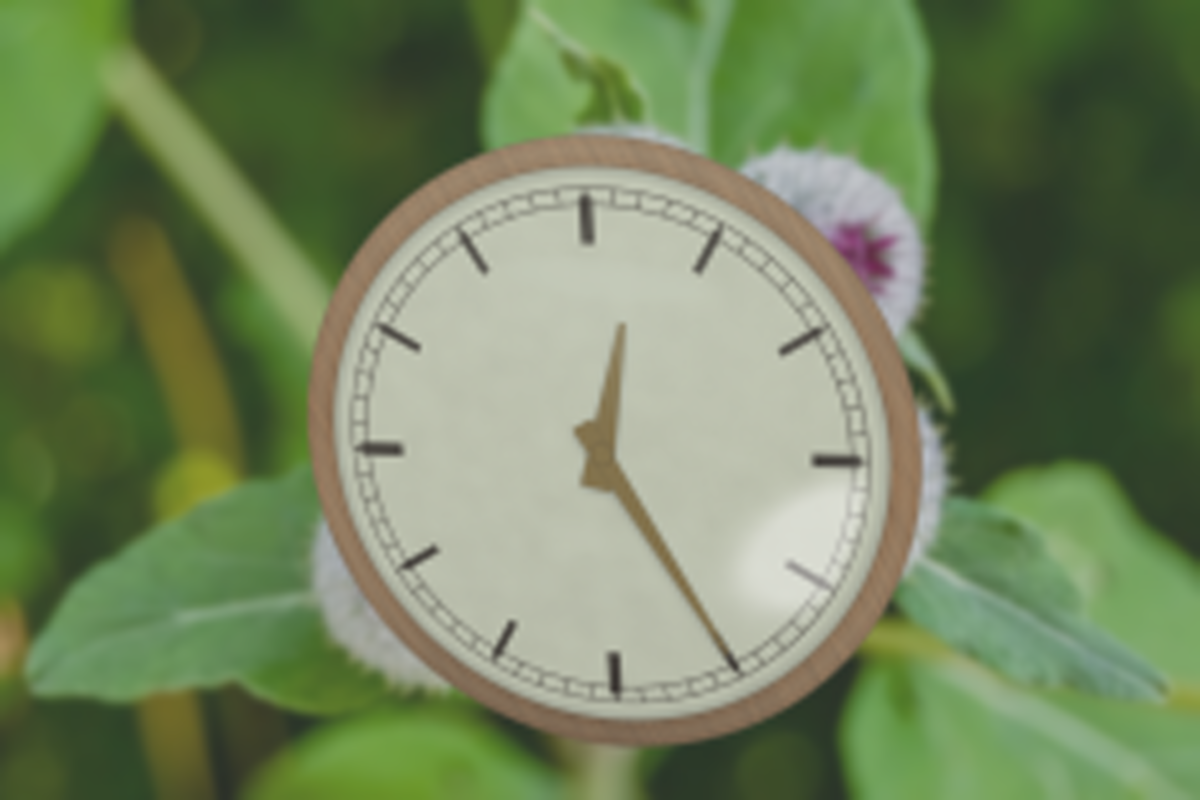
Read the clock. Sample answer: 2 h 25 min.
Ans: 12 h 25 min
